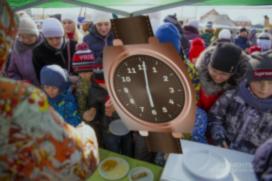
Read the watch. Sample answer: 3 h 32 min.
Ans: 6 h 01 min
